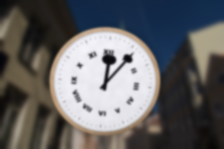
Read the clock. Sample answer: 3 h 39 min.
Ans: 12 h 06 min
